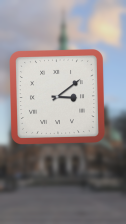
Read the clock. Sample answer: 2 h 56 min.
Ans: 3 h 09 min
